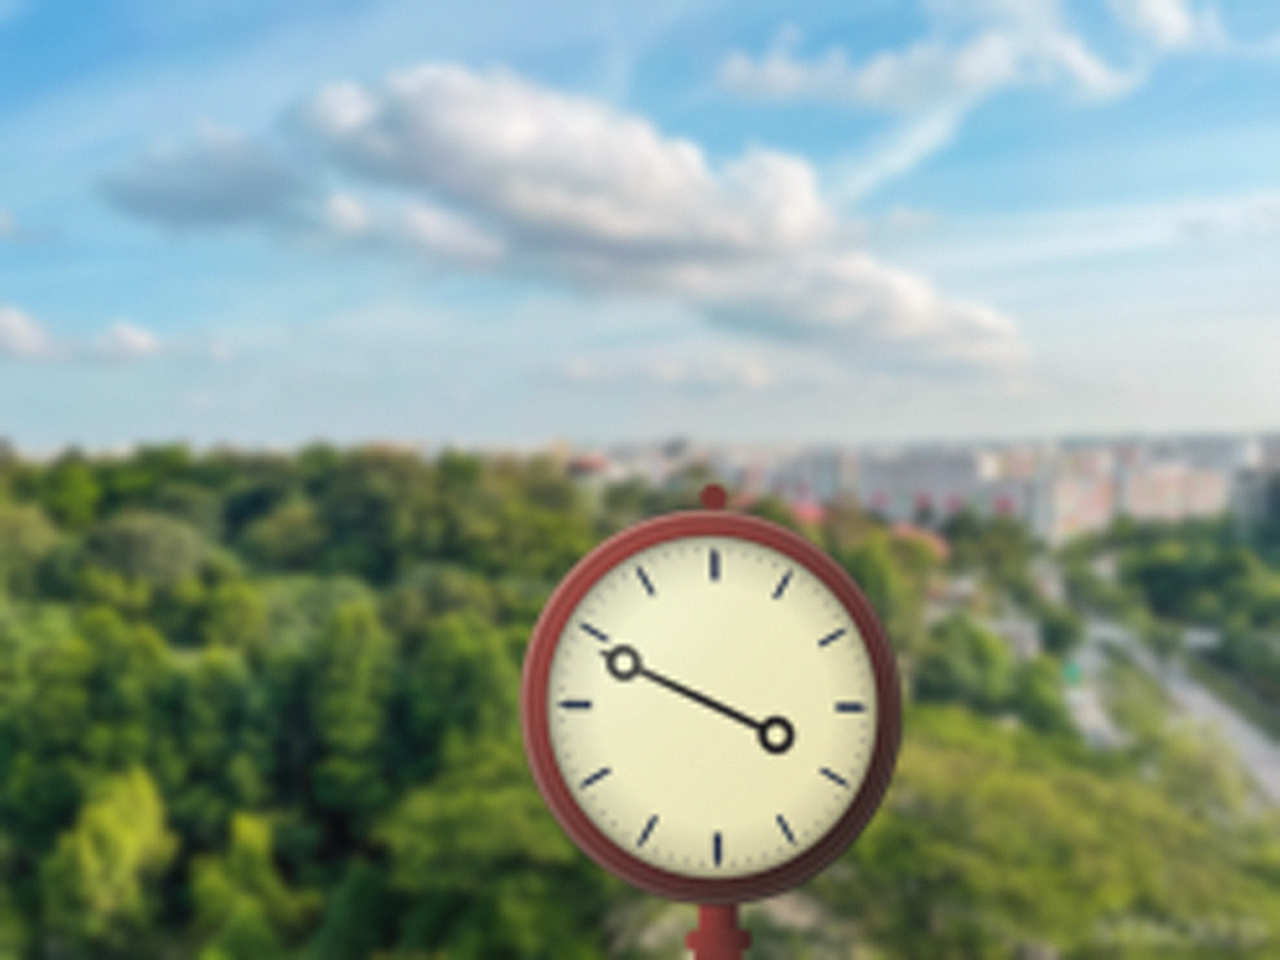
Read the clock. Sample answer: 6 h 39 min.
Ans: 3 h 49 min
